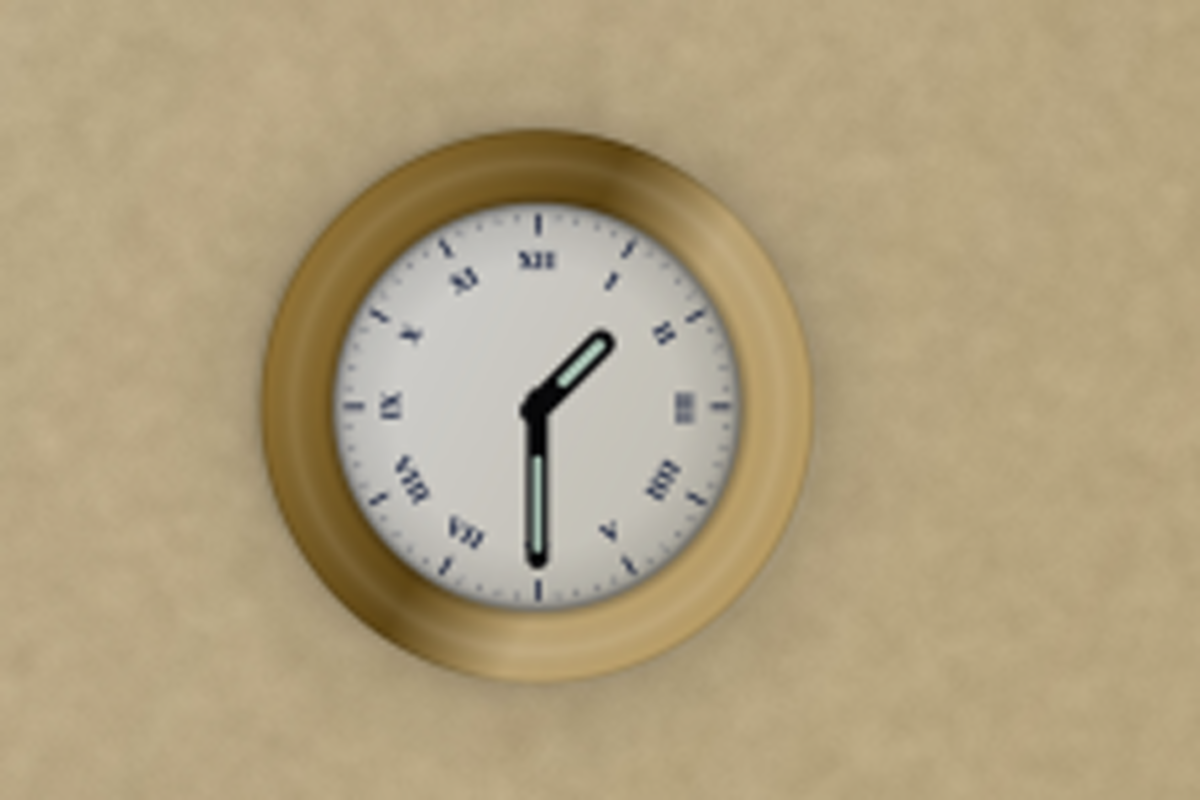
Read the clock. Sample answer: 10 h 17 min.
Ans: 1 h 30 min
